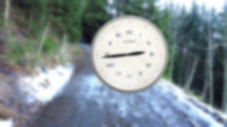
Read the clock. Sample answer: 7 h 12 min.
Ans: 2 h 44 min
